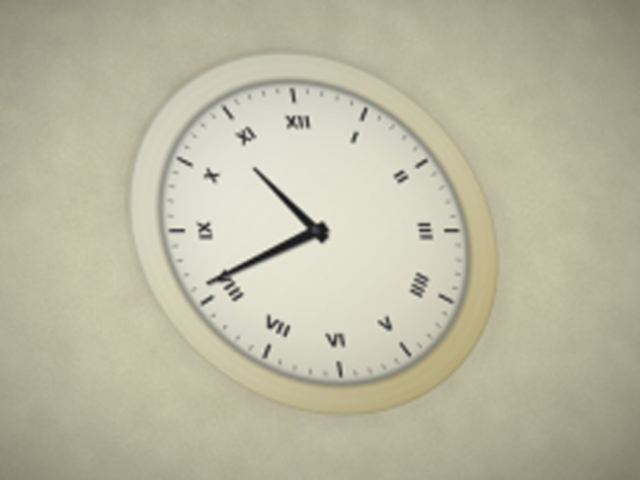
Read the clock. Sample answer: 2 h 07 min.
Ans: 10 h 41 min
